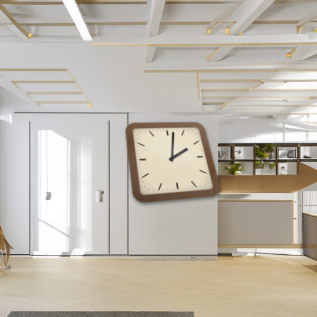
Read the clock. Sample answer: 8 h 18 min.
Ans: 2 h 02 min
